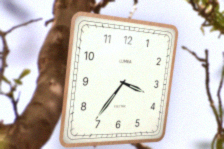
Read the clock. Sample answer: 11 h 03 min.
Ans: 3 h 36 min
